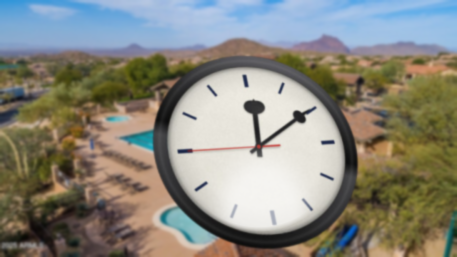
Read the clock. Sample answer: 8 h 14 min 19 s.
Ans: 12 h 09 min 45 s
